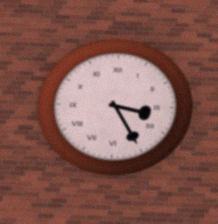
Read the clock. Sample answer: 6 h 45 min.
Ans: 3 h 25 min
